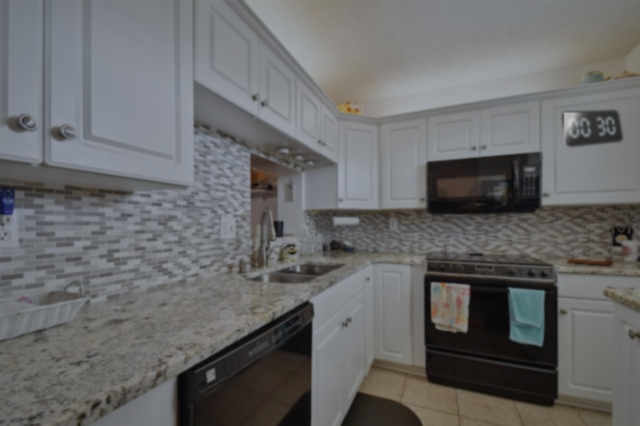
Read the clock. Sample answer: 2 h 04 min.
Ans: 0 h 30 min
